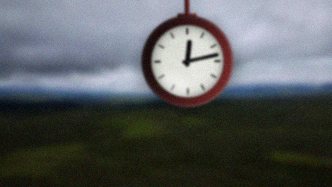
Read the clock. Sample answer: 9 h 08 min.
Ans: 12 h 13 min
